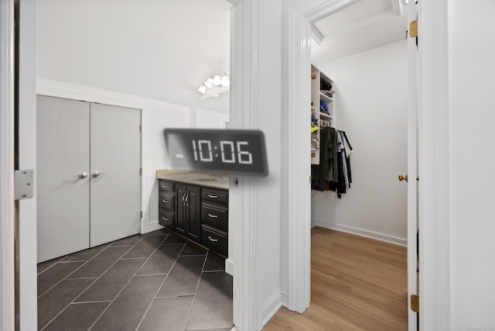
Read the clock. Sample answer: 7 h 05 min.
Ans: 10 h 06 min
